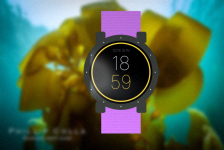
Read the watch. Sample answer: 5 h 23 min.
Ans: 18 h 59 min
